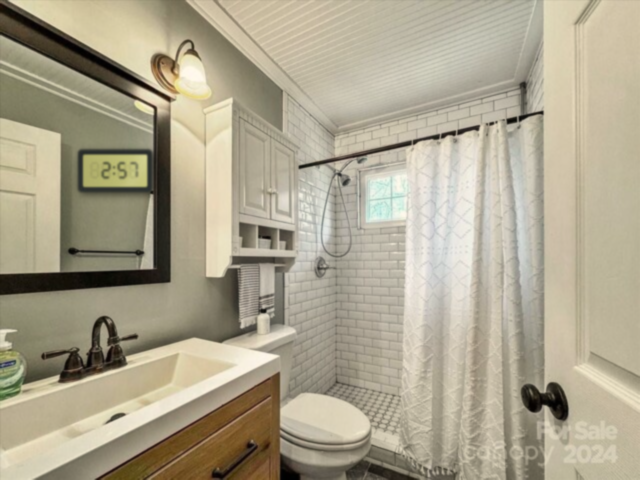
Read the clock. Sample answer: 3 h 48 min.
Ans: 2 h 57 min
